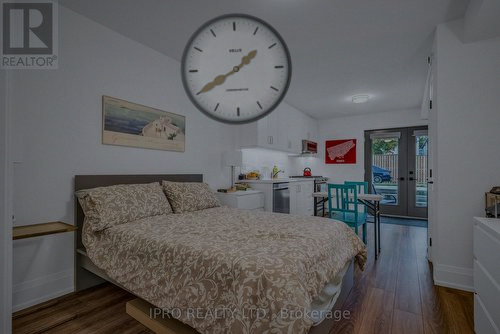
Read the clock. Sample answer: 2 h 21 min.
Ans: 1 h 40 min
